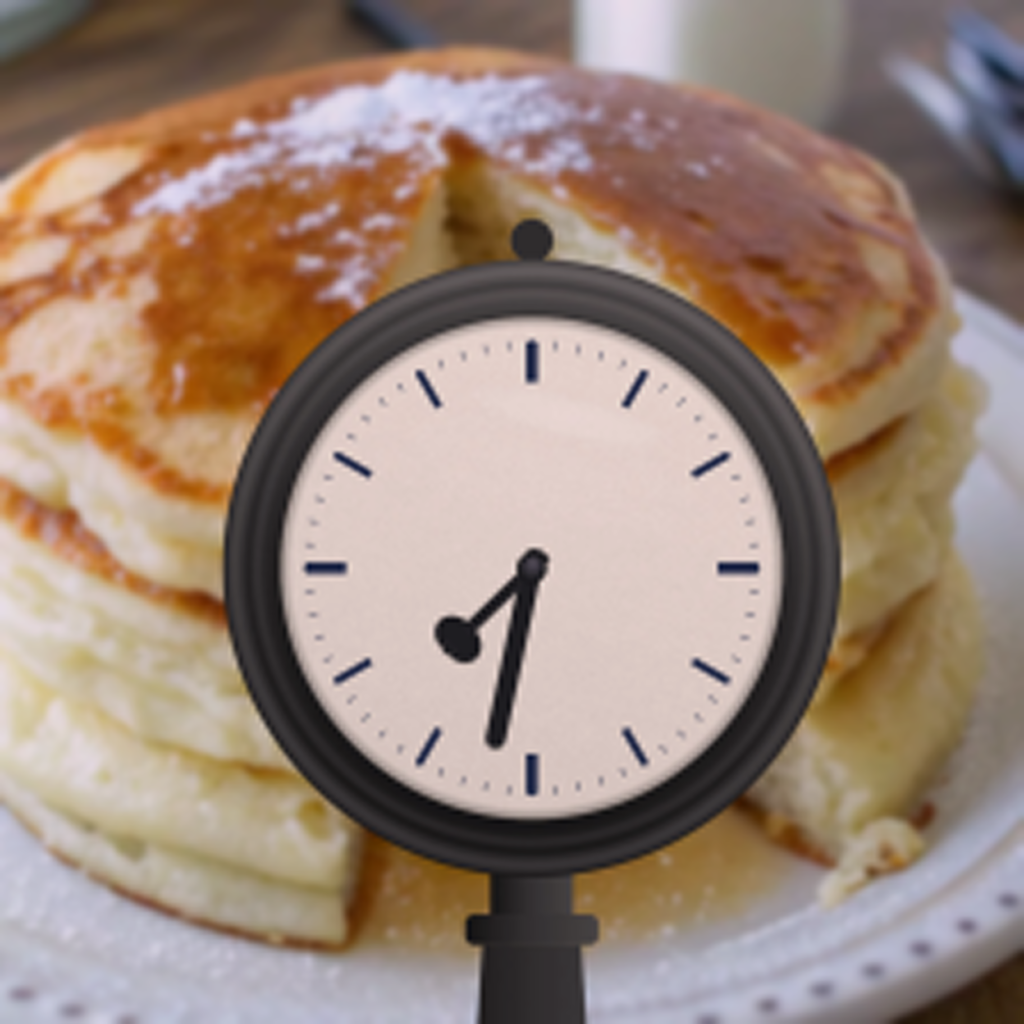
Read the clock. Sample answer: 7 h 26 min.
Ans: 7 h 32 min
